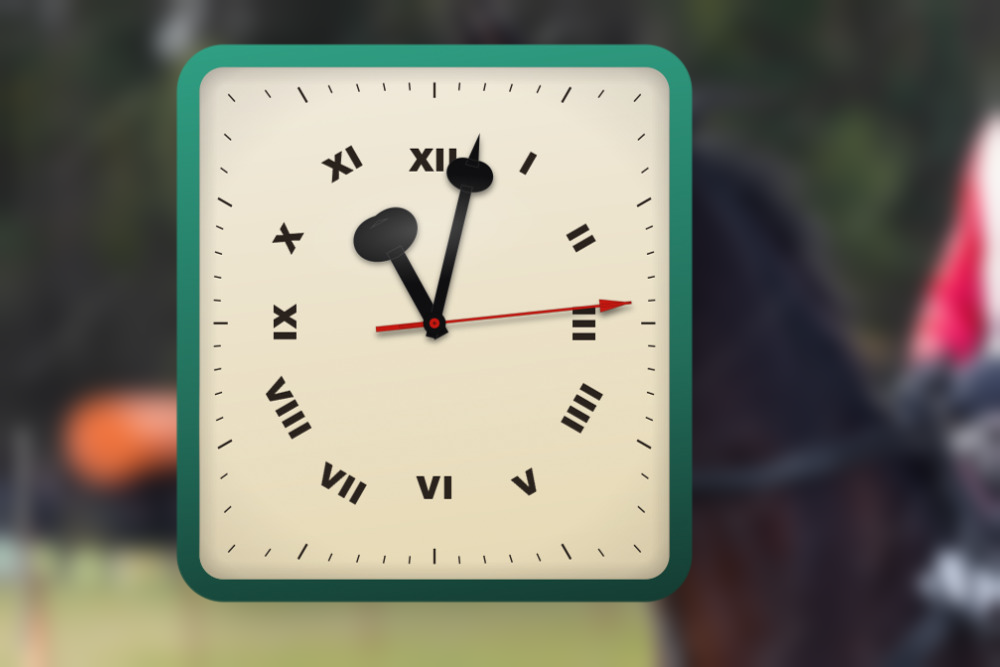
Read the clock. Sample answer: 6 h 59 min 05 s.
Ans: 11 h 02 min 14 s
